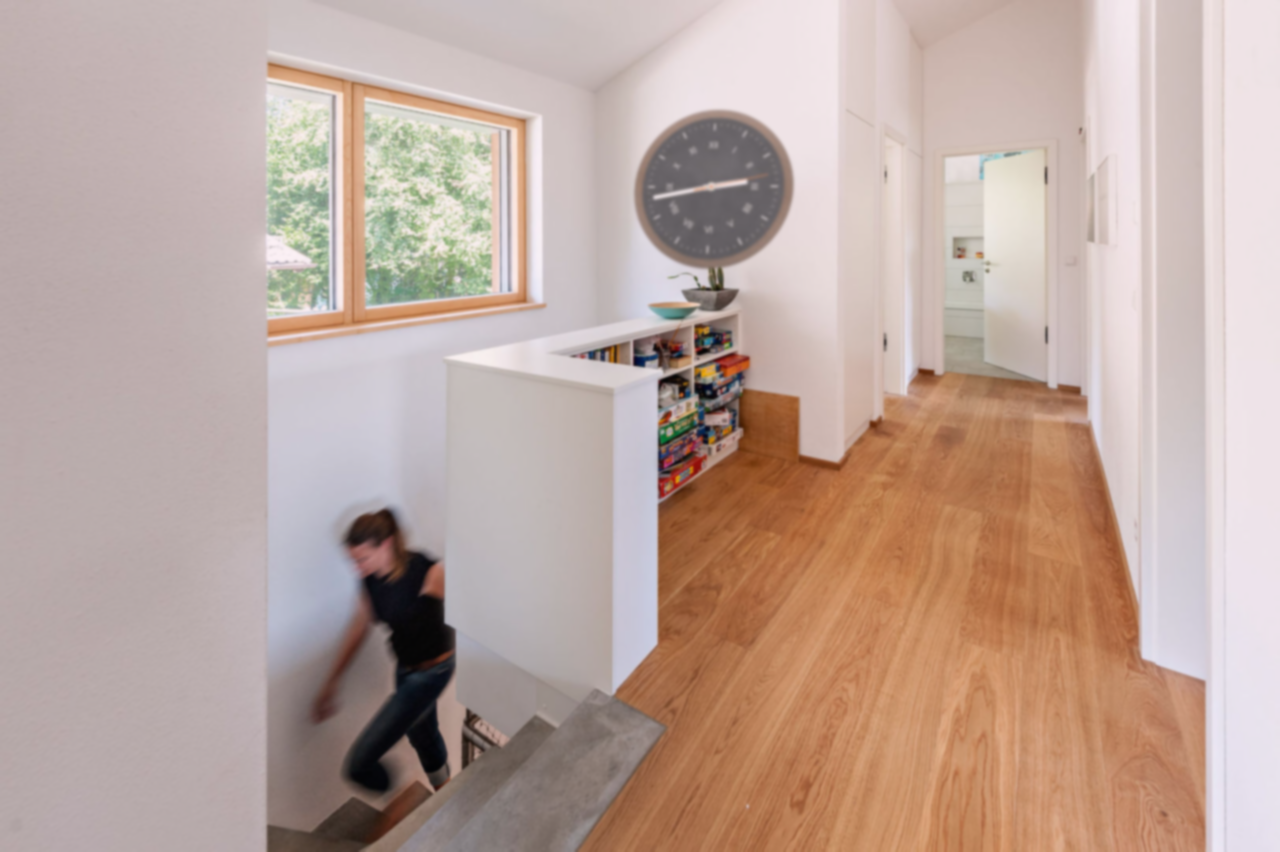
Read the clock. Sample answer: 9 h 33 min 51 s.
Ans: 2 h 43 min 13 s
